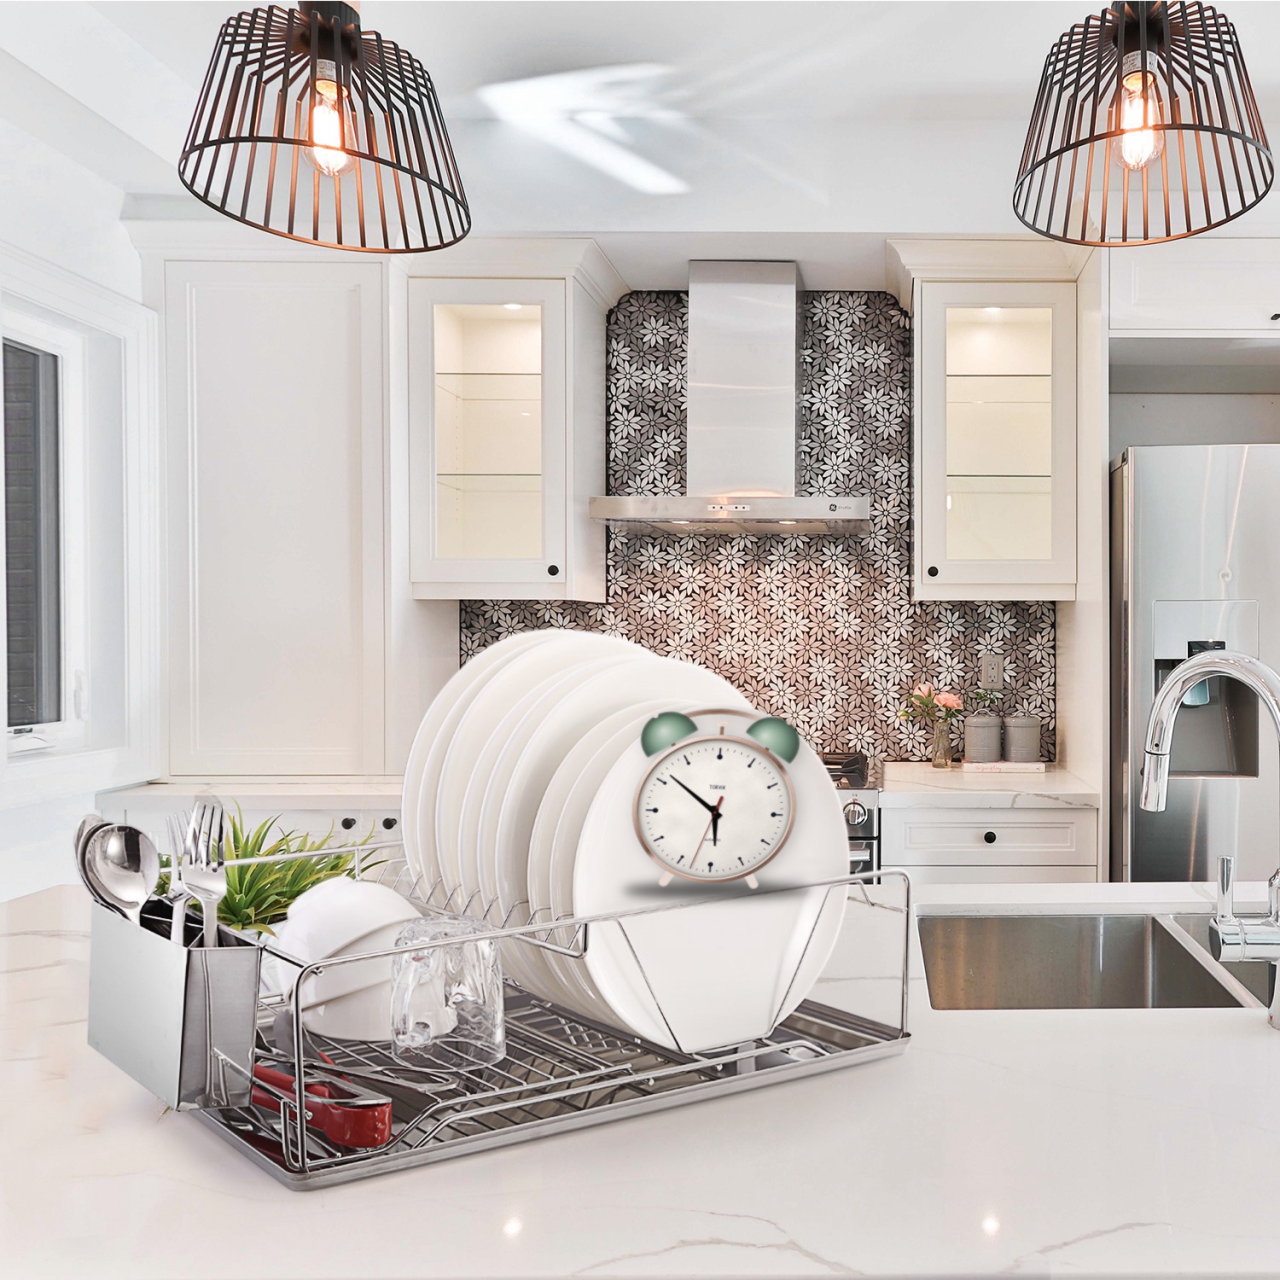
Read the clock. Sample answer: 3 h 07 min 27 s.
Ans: 5 h 51 min 33 s
